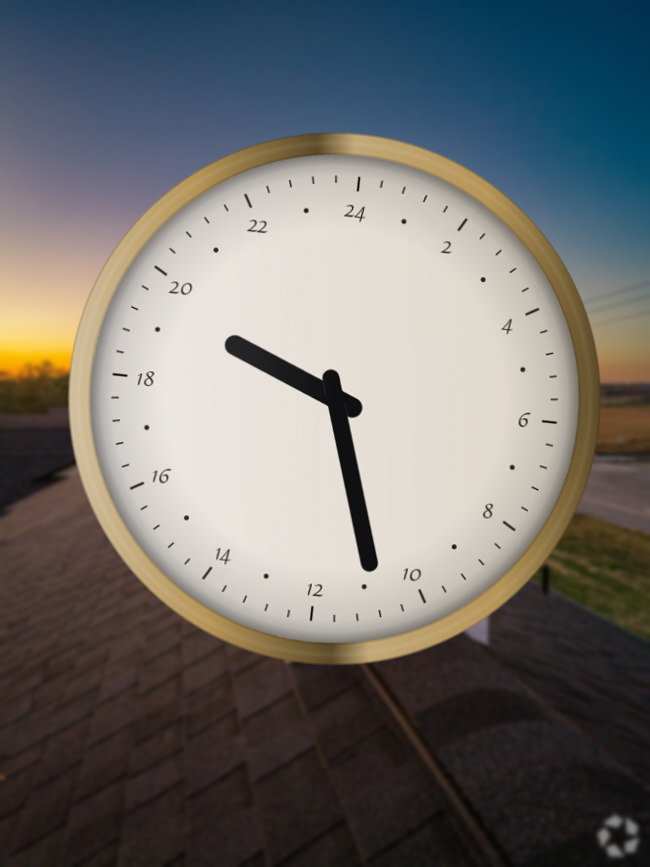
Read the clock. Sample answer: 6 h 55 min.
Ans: 19 h 27 min
